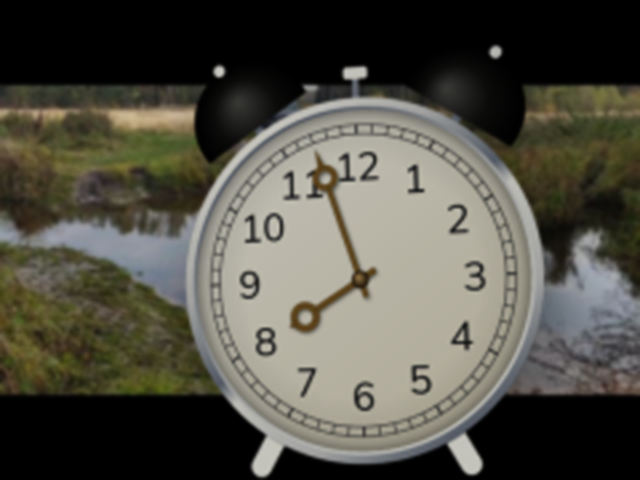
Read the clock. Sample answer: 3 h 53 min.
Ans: 7 h 57 min
